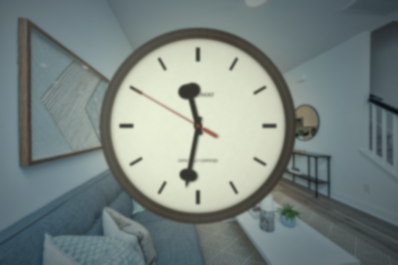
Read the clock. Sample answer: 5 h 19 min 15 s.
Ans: 11 h 31 min 50 s
